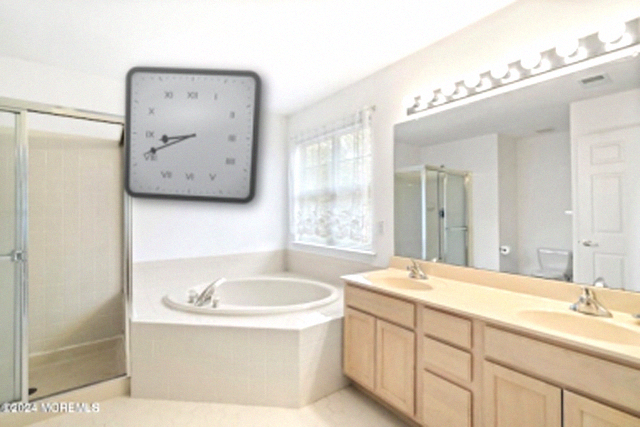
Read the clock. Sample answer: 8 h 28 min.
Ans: 8 h 41 min
